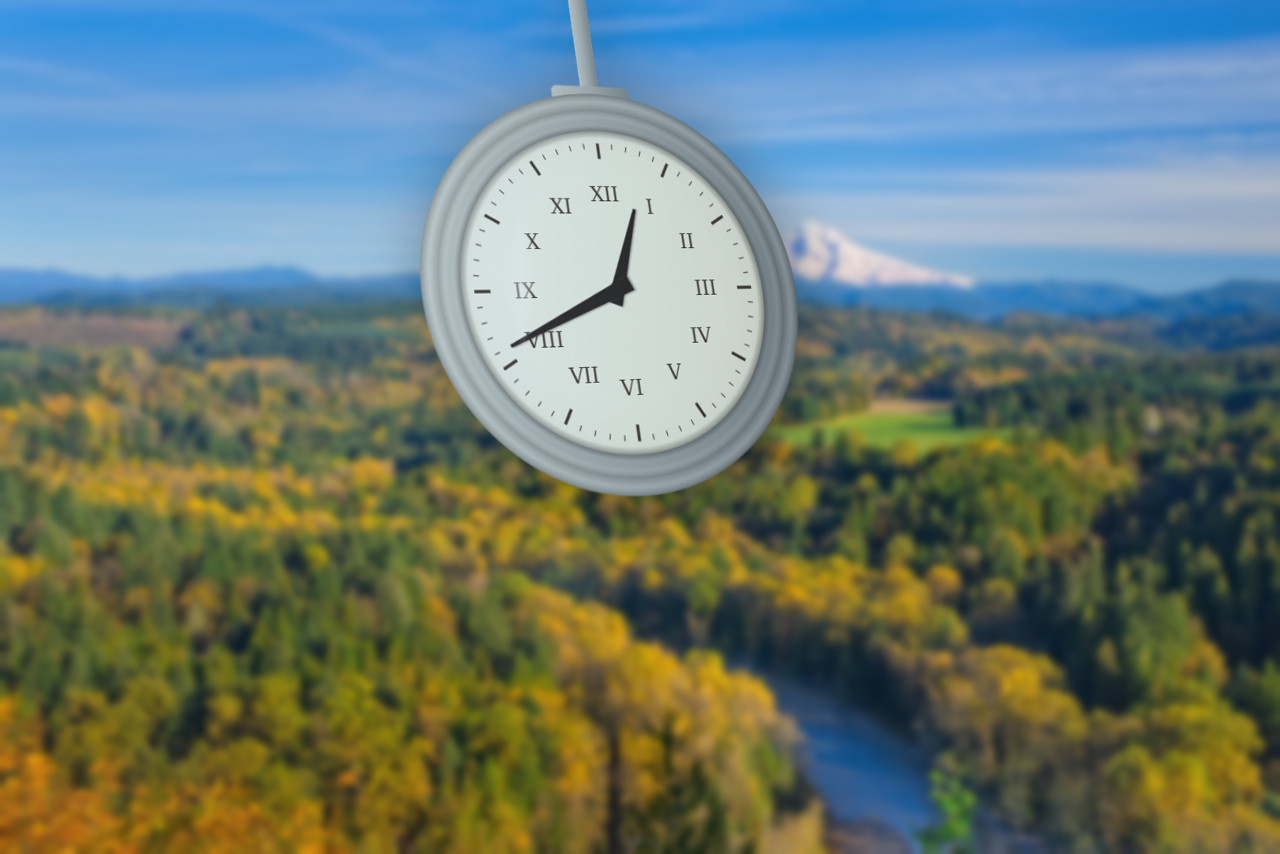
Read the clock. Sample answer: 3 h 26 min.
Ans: 12 h 41 min
